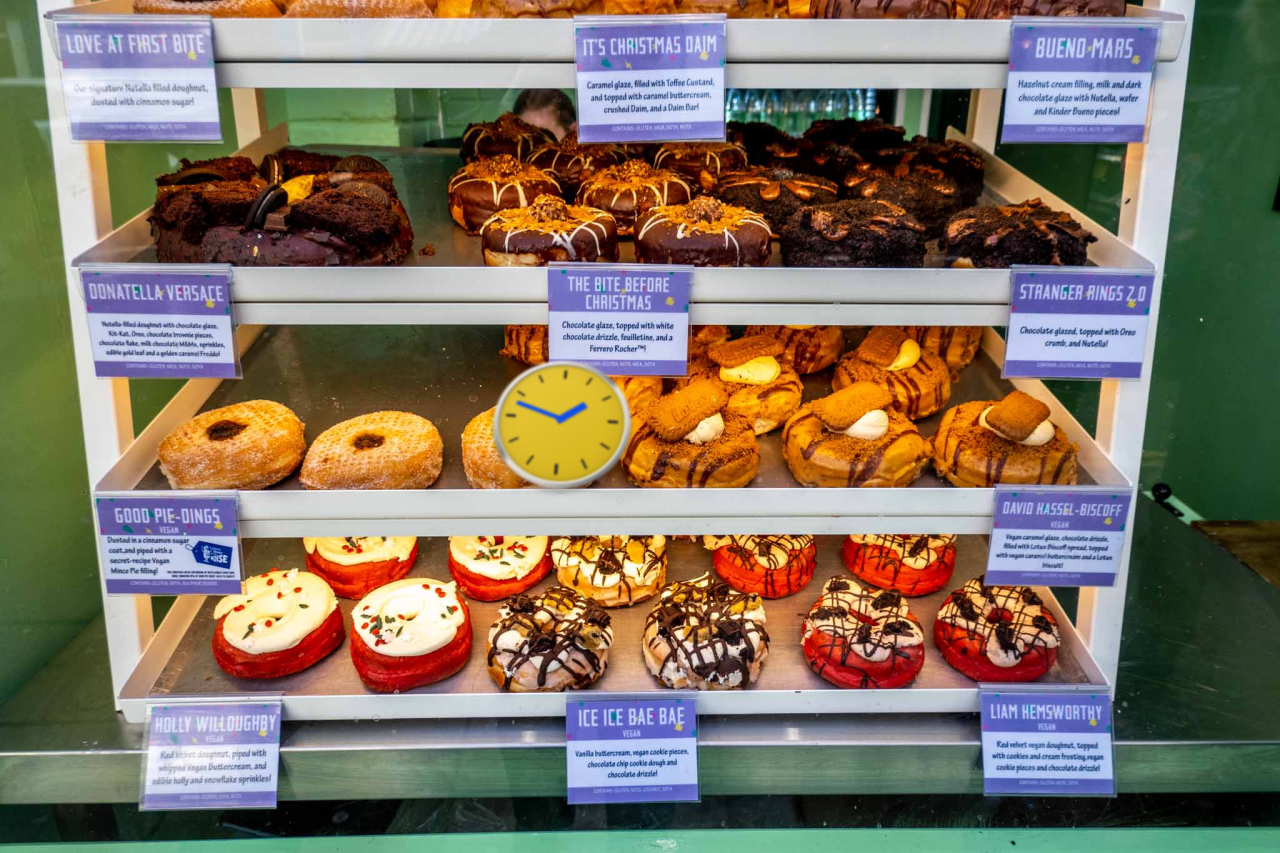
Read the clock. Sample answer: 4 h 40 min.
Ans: 1 h 48 min
